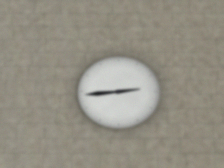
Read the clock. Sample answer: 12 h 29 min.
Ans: 2 h 44 min
